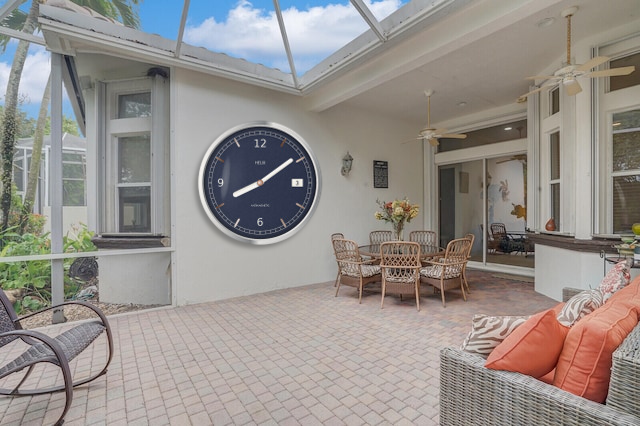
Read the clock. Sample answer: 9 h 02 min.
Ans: 8 h 09 min
